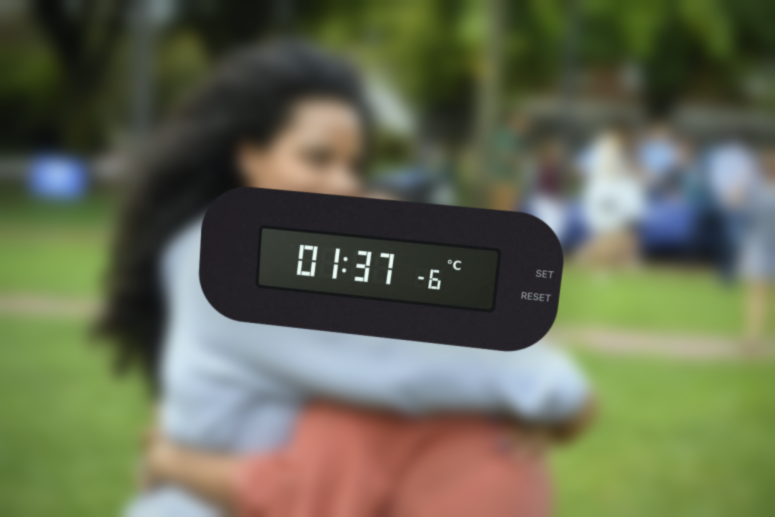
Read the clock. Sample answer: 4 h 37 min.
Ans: 1 h 37 min
